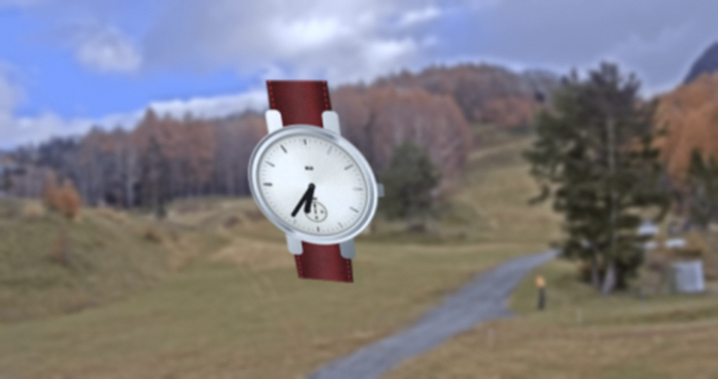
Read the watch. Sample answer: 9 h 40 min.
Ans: 6 h 36 min
